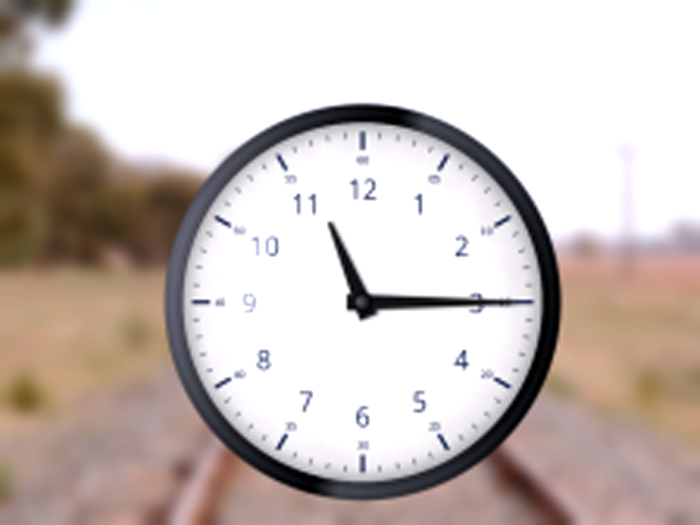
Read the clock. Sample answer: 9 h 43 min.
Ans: 11 h 15 min
